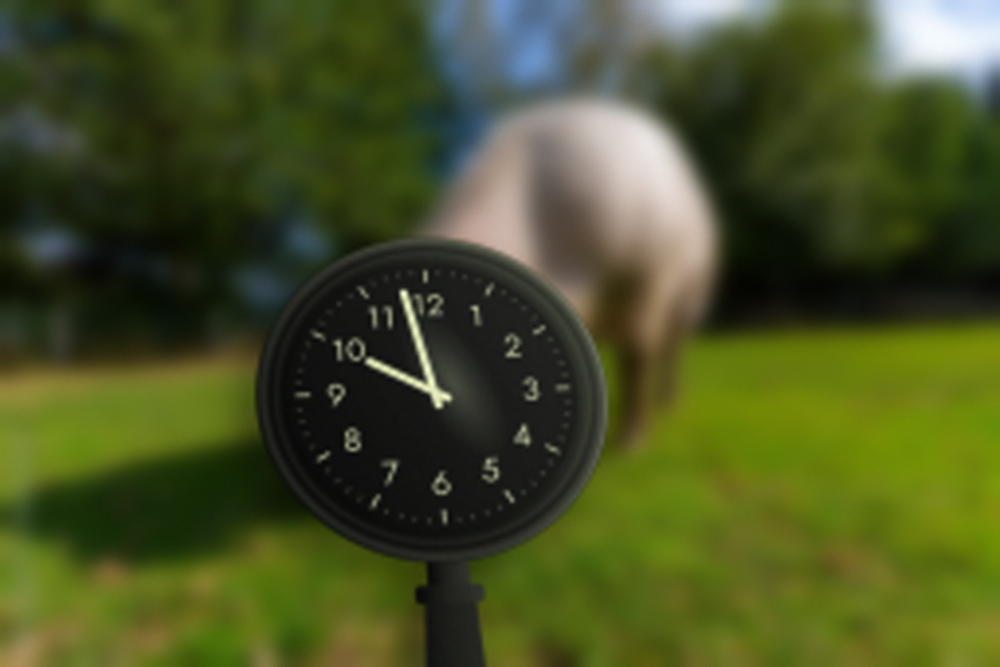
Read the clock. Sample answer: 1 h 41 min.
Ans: 9 h 58 min
